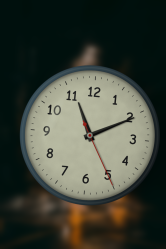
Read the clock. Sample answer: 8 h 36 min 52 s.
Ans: 11 h 10 min 25 s
